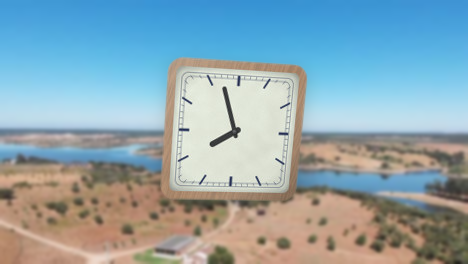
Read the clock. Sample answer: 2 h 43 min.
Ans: 7 h 57 min
